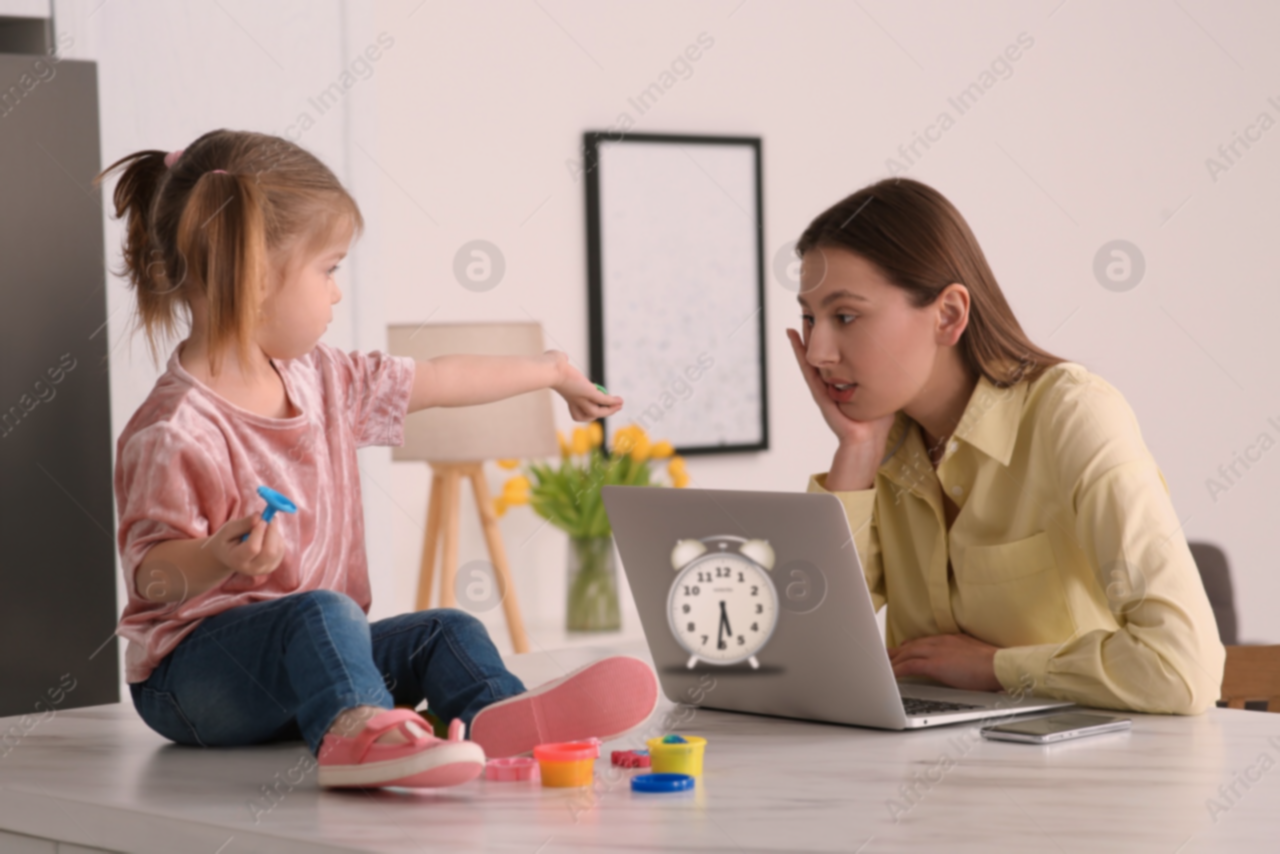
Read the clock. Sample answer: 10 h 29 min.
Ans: 5 h 31 min
